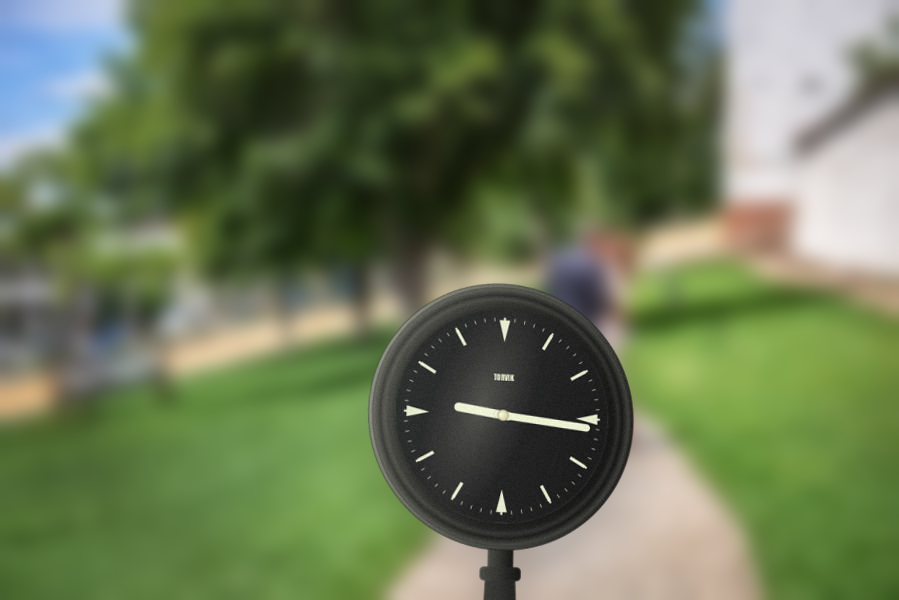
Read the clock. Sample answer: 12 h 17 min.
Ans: 9 h 16 min
